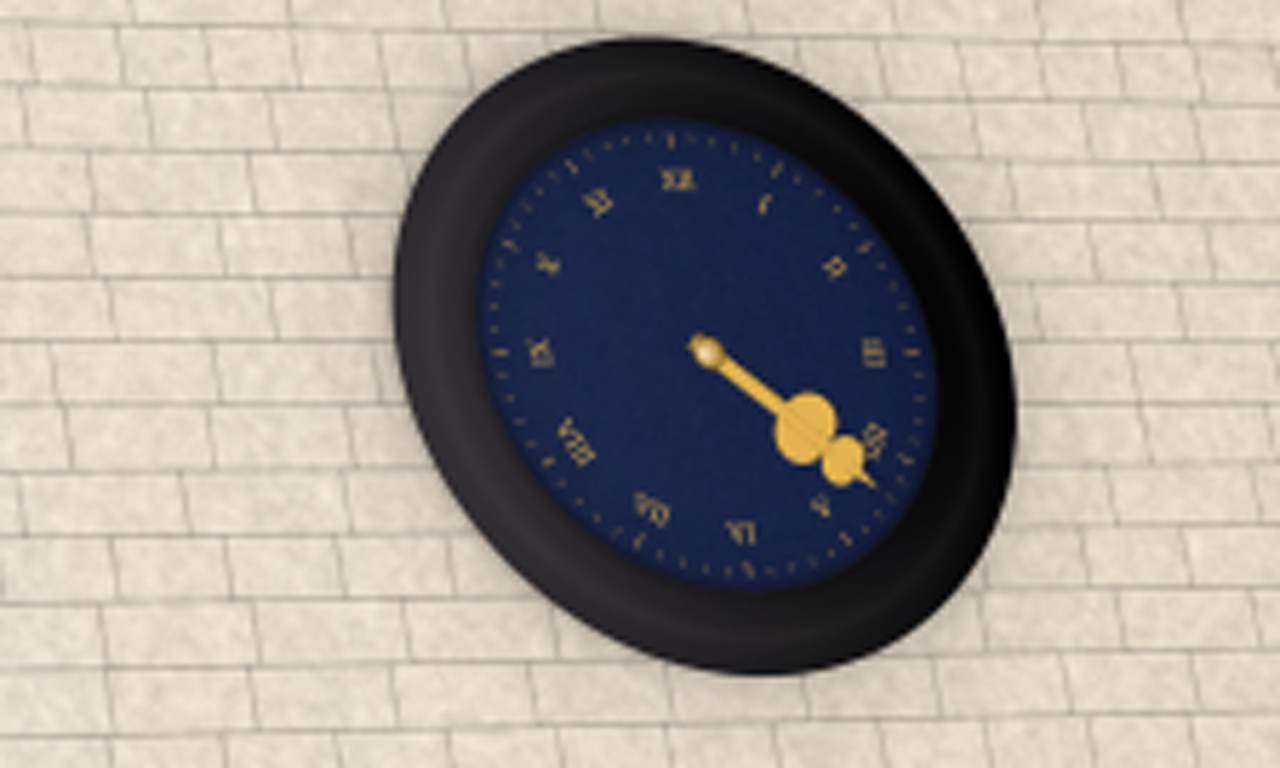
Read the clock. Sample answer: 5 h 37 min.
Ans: 4 h 22 min
